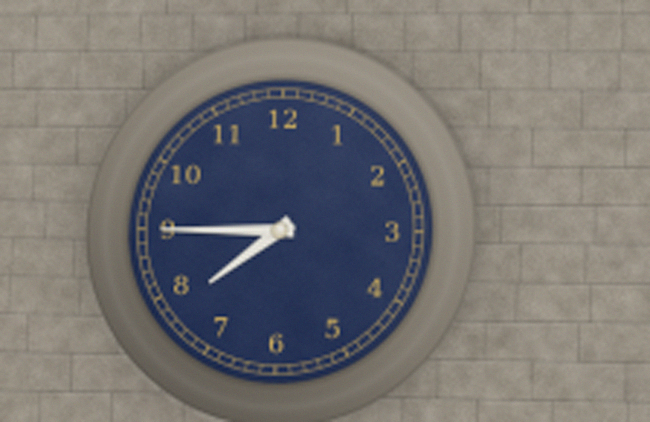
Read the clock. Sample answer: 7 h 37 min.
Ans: 7 h 45 min
